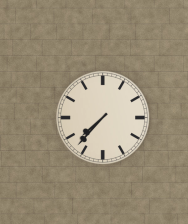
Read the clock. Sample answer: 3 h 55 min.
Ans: 7 h 37 min
